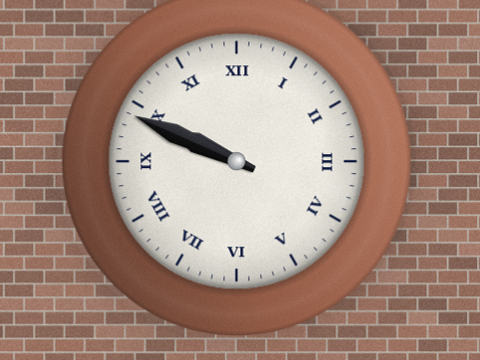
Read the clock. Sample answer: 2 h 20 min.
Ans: 9 h 49 min
